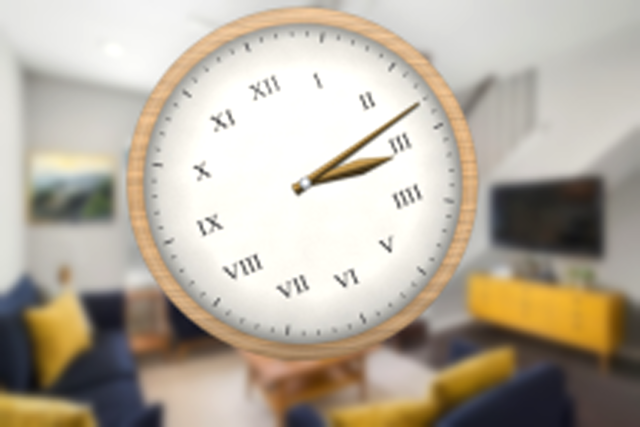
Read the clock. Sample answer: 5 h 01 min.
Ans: 3 h 13 min
